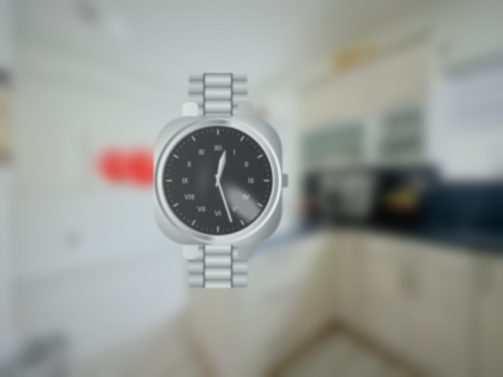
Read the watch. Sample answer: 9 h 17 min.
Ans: 12 h 27 min
